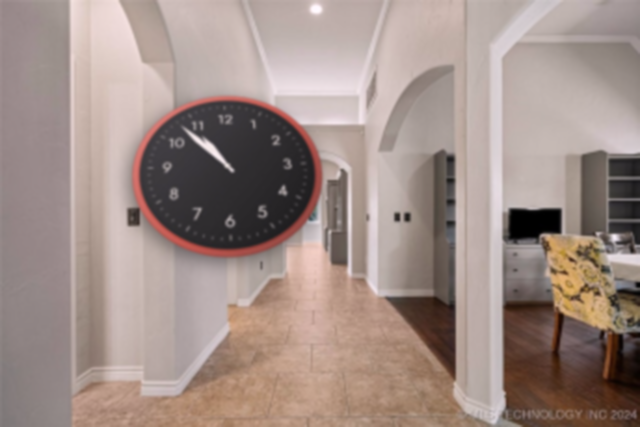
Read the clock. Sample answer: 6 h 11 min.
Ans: 10 h 53 min
